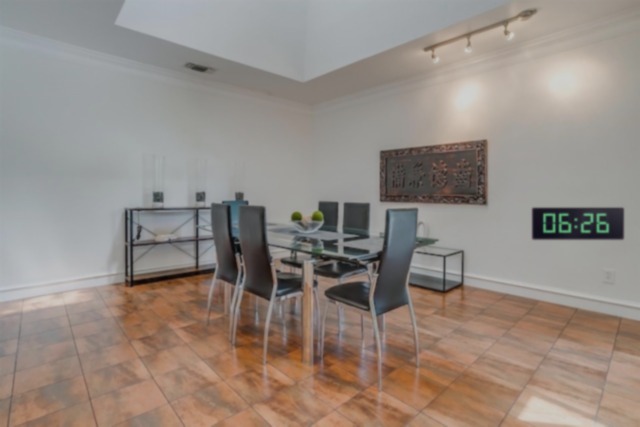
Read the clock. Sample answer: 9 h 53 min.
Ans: 6 h 26 min
